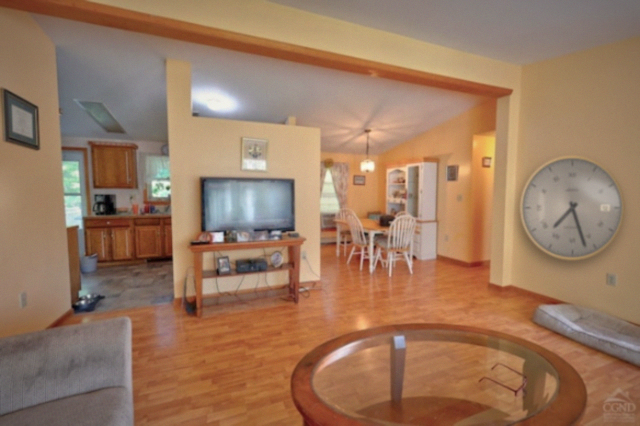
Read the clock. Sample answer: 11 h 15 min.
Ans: 7 h 27 min
